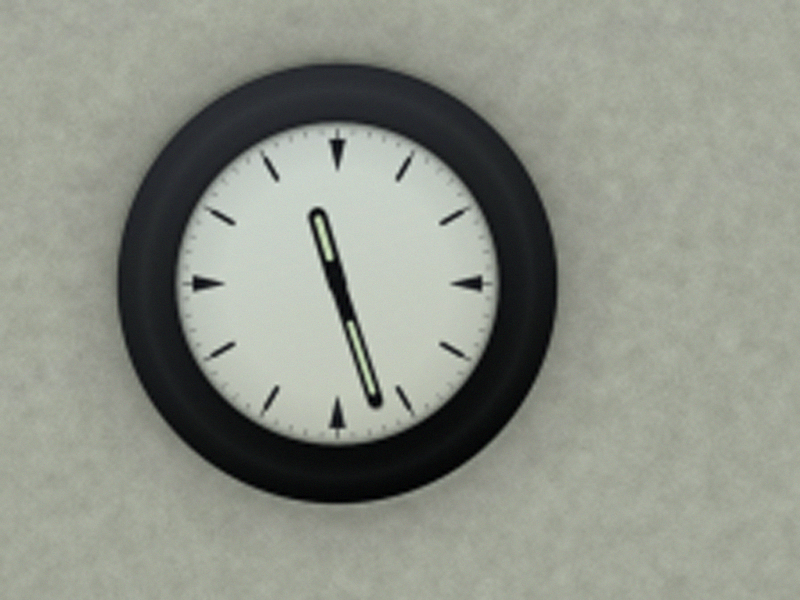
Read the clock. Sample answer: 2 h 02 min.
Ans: 11 h 27 min
